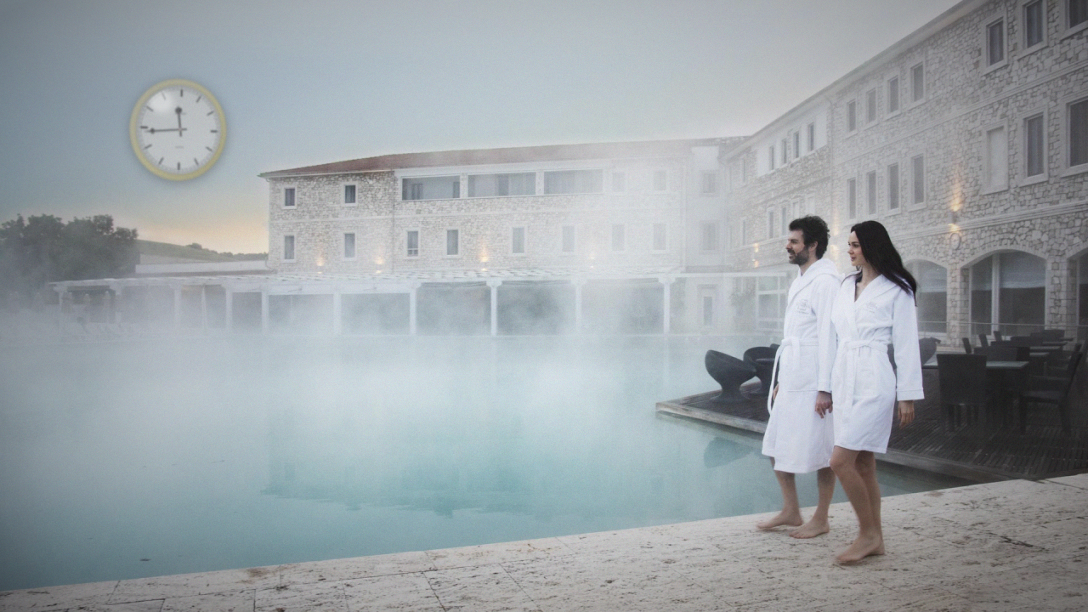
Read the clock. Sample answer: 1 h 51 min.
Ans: 11 h 44 min
